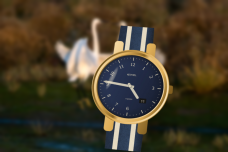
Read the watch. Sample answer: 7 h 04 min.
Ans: 4 h 46 min
